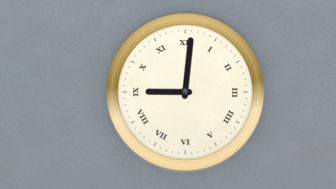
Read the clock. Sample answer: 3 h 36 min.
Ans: 9 h 01 min
